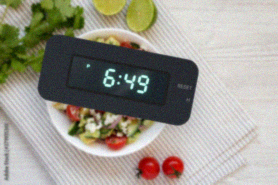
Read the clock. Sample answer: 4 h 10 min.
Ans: 6 h 49 min
